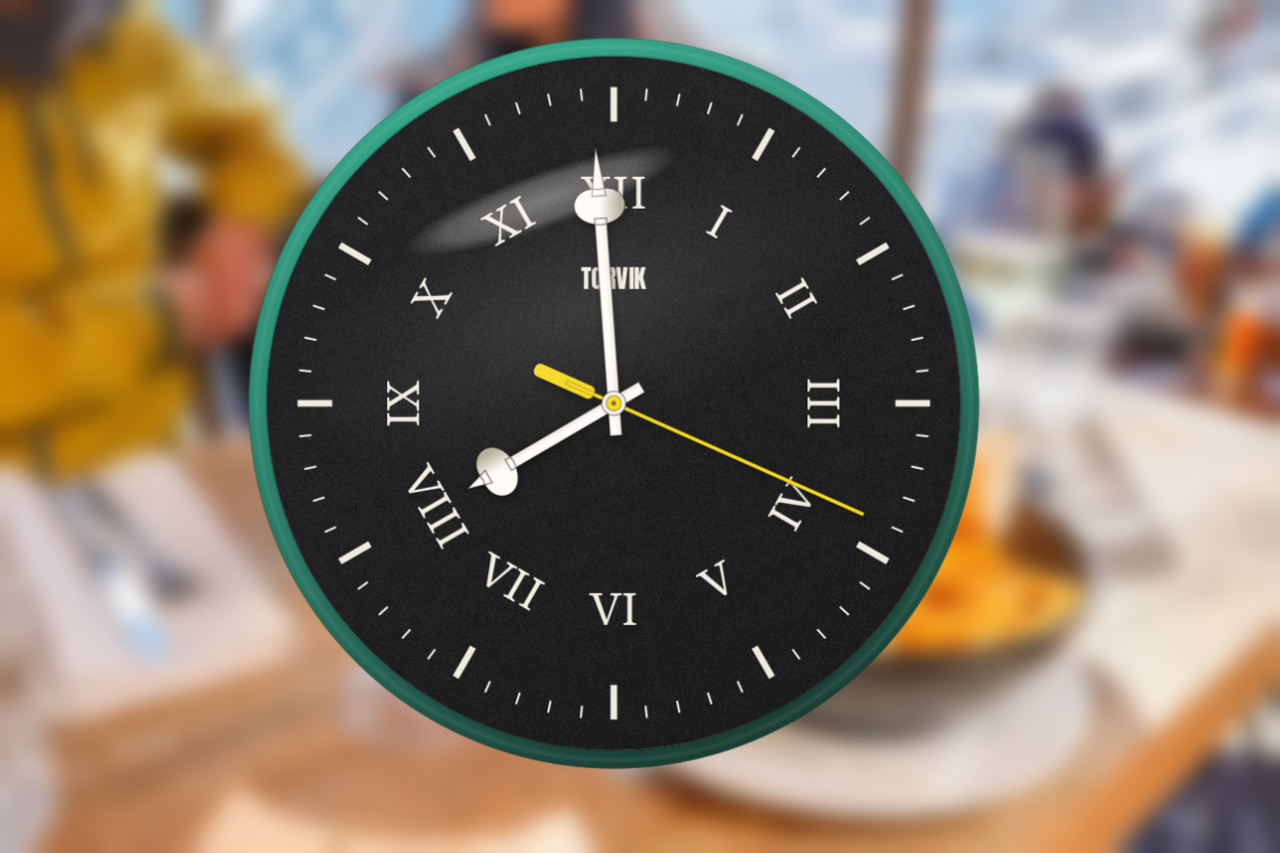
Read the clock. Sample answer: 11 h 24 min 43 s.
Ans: 7 h 59 min 19 s
